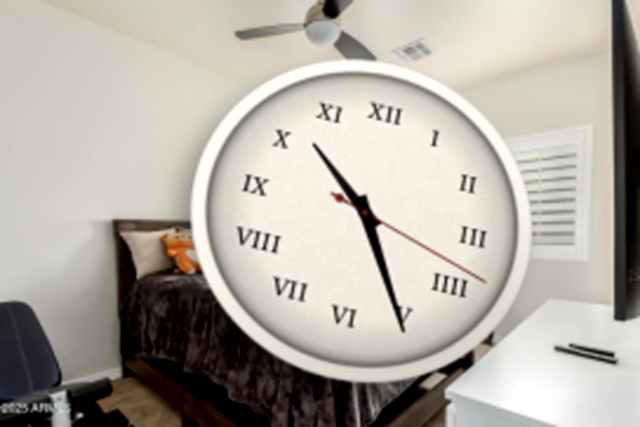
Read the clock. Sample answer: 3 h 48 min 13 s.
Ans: 10 h 25 min 18 s
